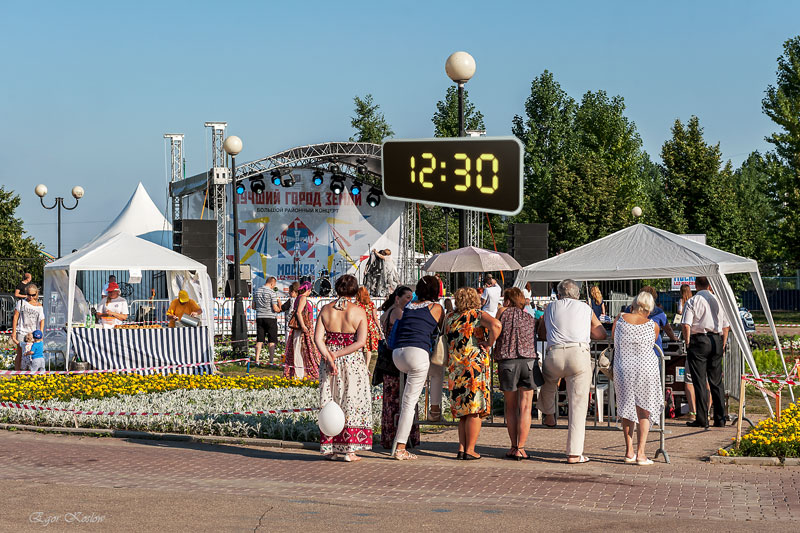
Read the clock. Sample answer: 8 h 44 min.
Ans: 12 h 30 min
